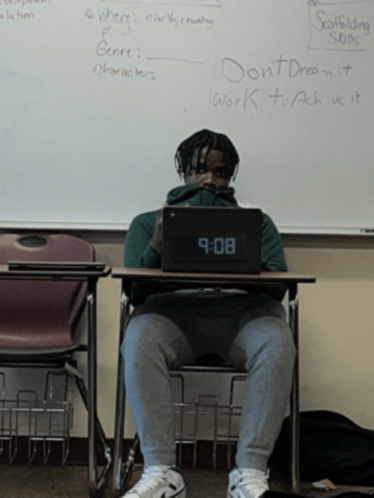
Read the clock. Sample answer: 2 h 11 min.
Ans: 9 h 08 min
